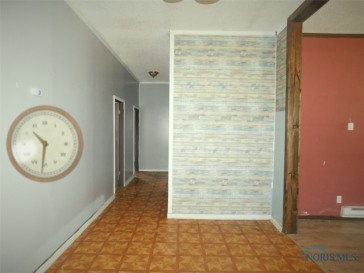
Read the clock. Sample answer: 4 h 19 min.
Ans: 10 h 31 min
